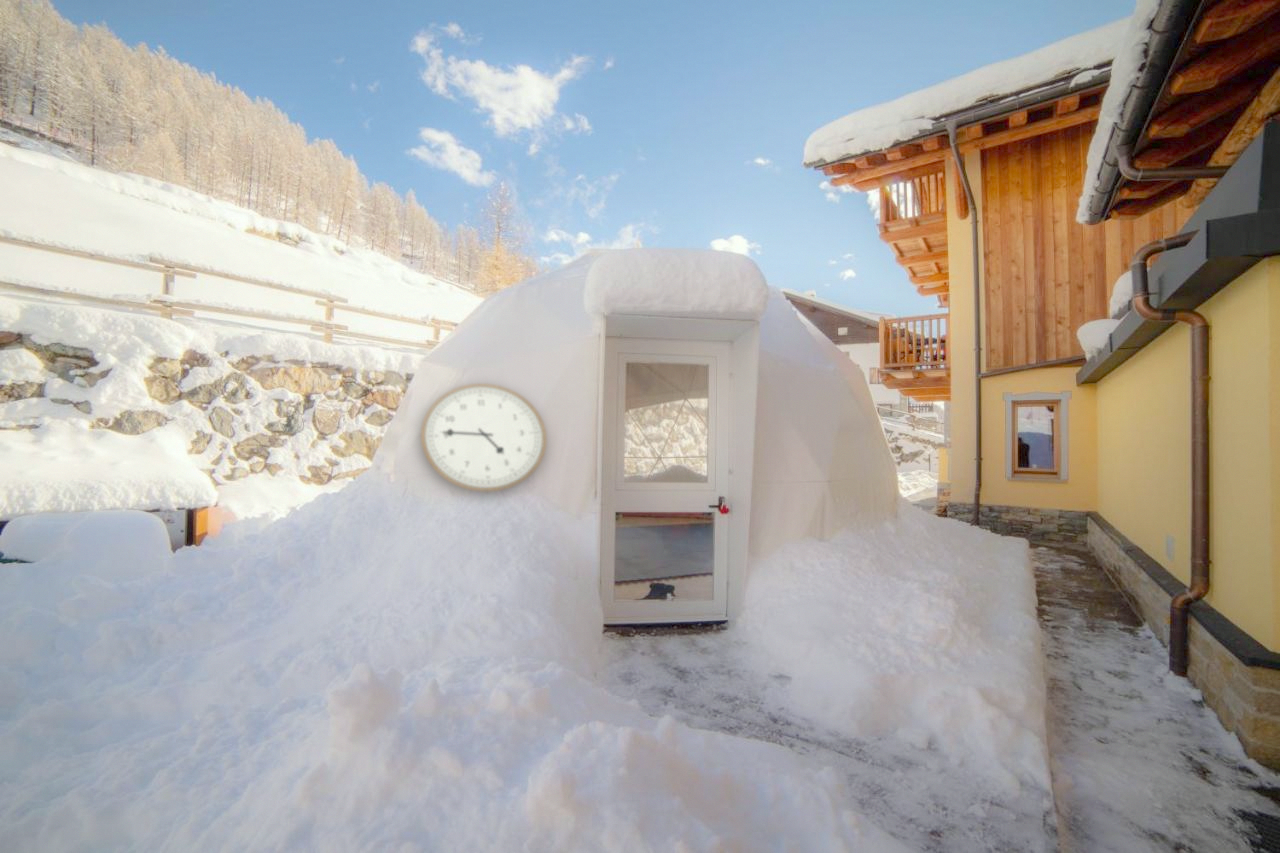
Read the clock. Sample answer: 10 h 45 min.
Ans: 4 h 46 min
